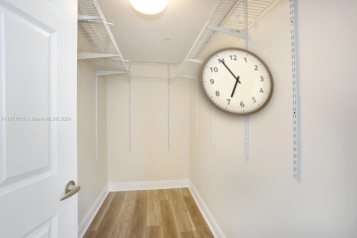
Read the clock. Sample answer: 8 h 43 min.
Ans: 6 h 55 min
